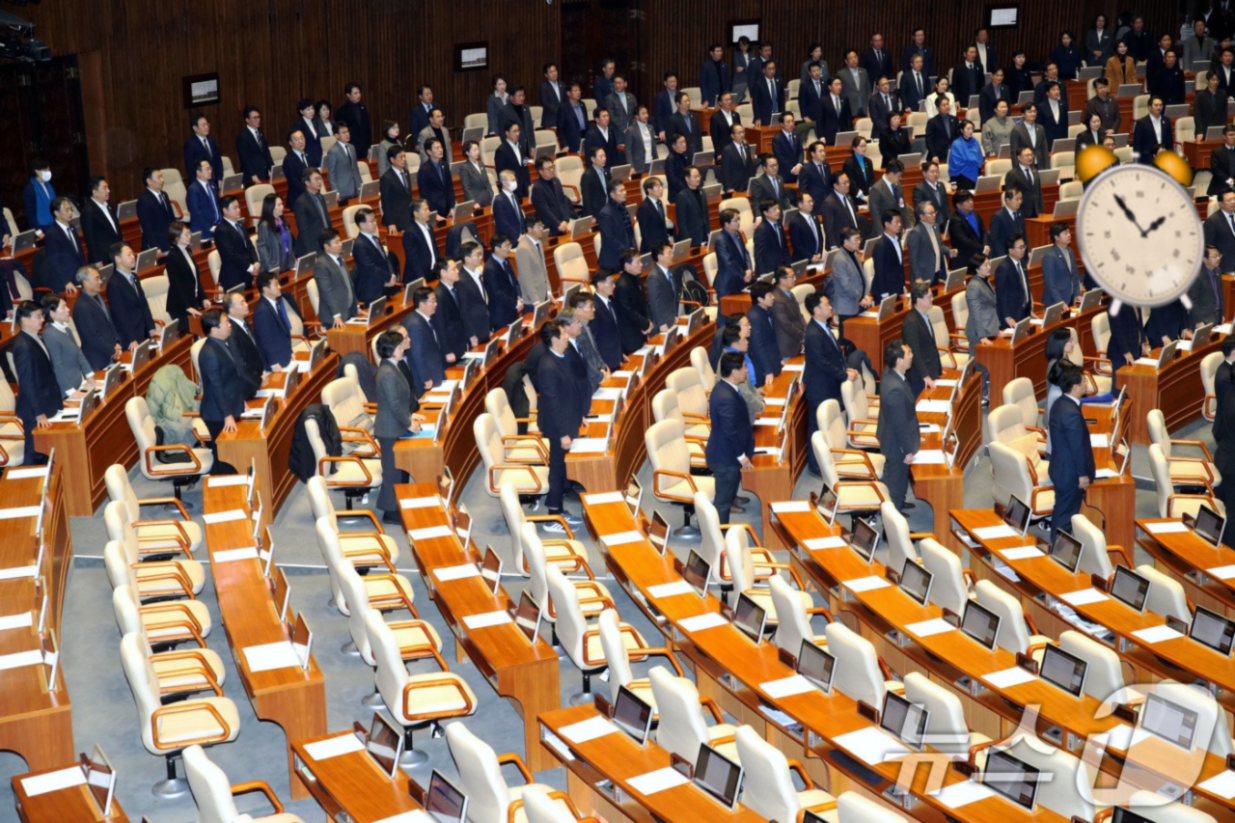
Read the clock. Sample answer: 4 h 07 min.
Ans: 1 h 54 min
